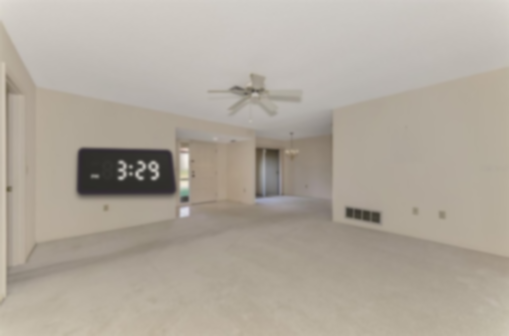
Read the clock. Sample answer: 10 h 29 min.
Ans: 3 h 29 min
